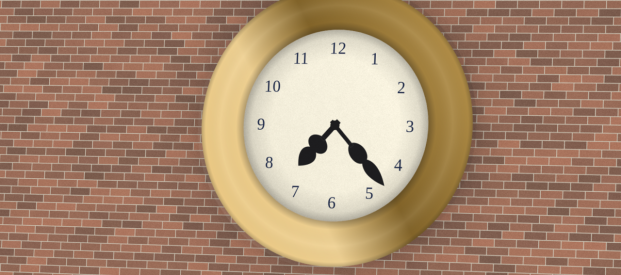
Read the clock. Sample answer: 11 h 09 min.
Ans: 7 h 23 min
